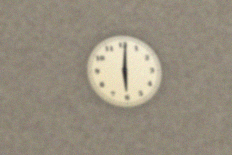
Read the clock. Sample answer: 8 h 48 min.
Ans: 6 h 01 min
